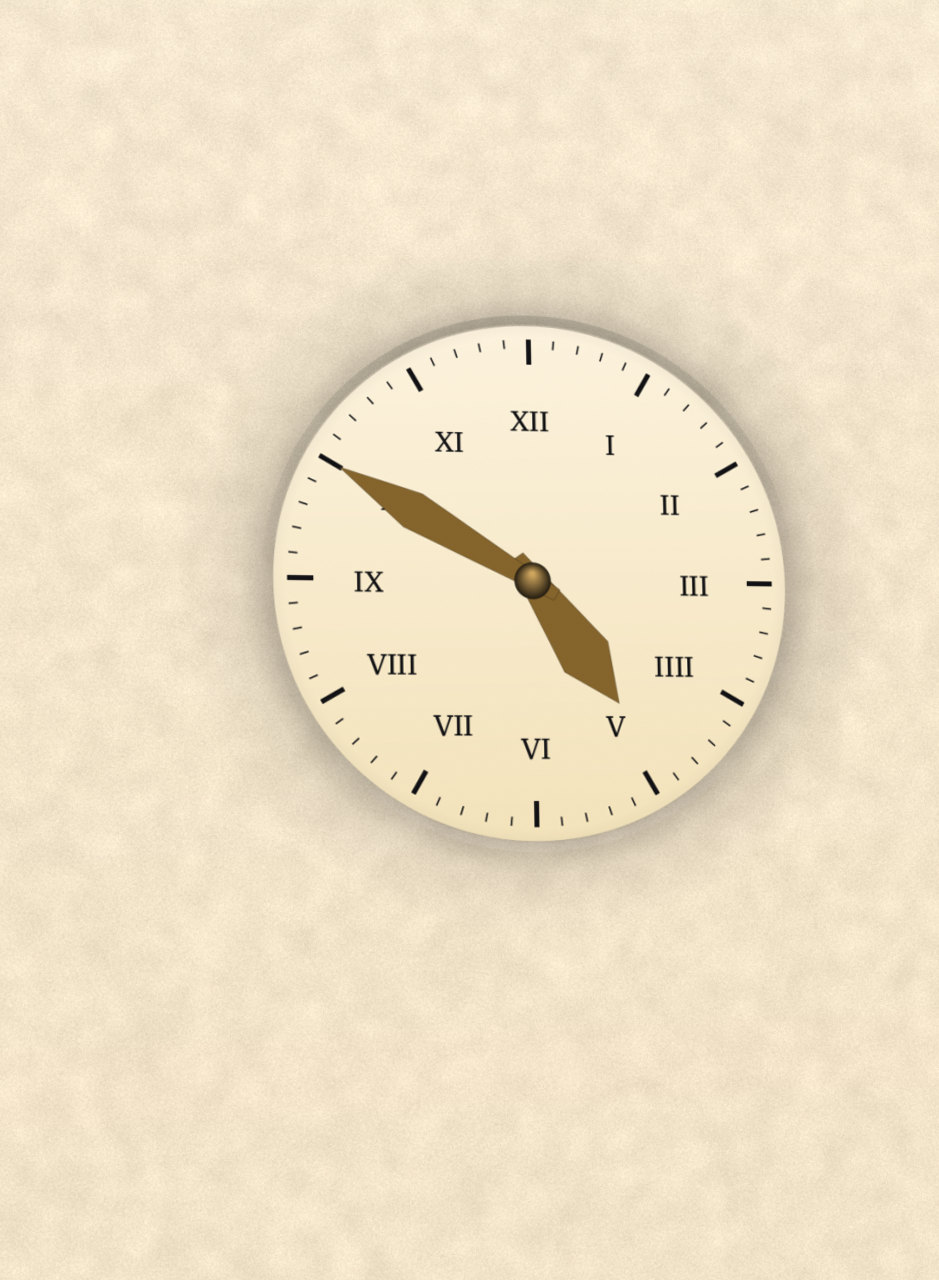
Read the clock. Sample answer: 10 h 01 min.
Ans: 4 h 50 min
